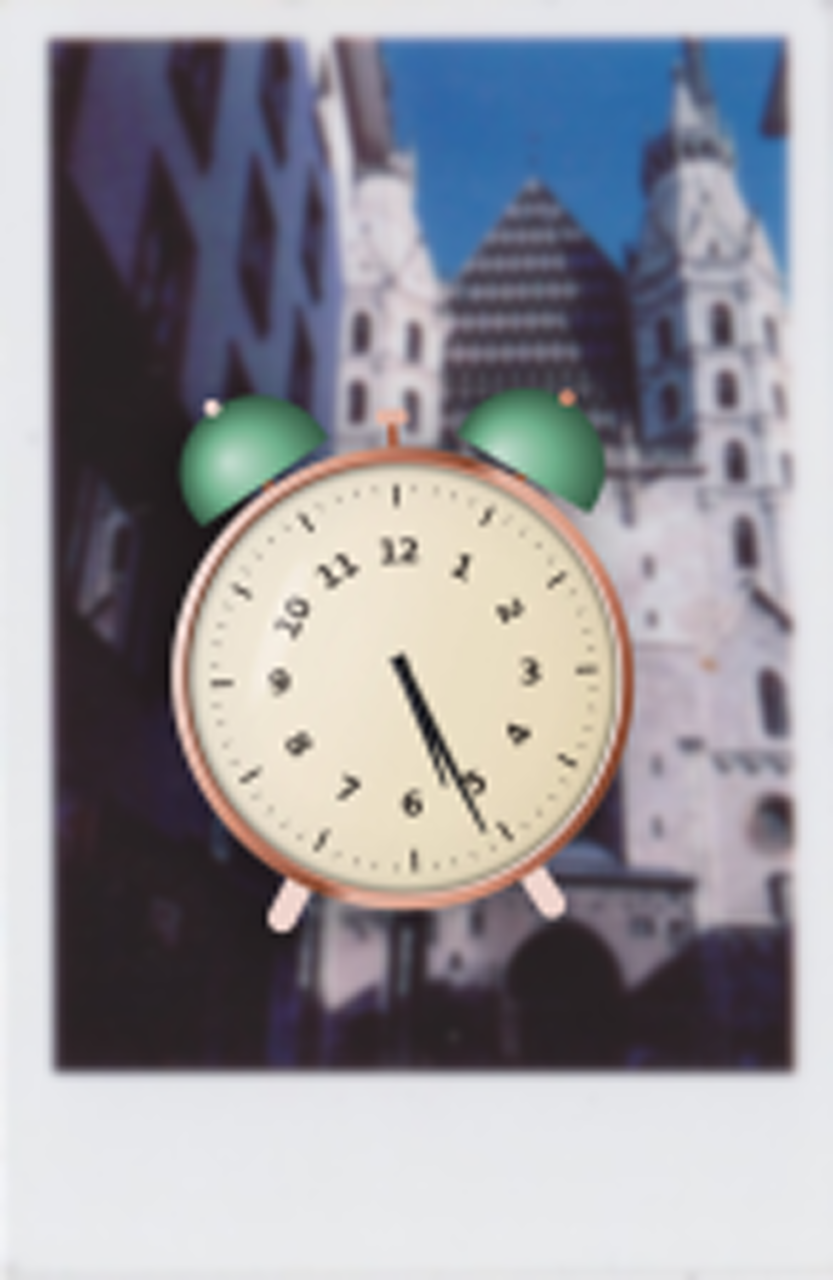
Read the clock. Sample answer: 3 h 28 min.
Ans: 5 h 26 min
